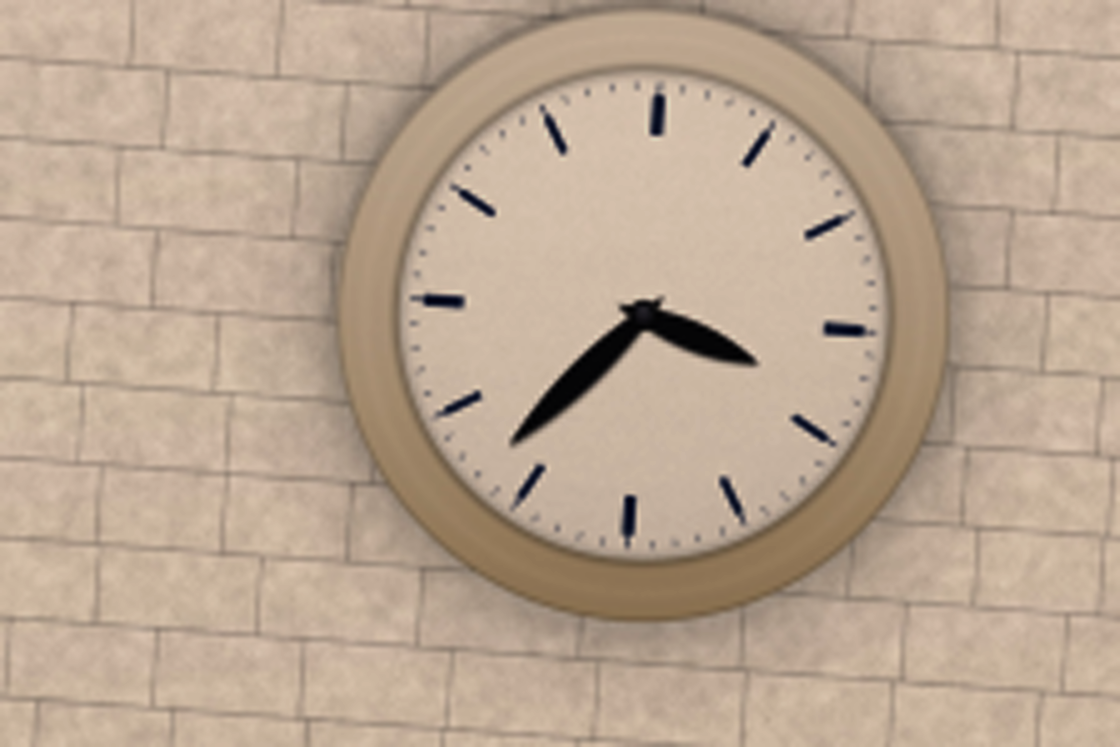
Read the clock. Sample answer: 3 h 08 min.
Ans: 3 h 37 min
